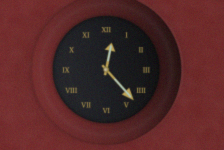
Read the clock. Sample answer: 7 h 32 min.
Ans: 12 h 23 min
